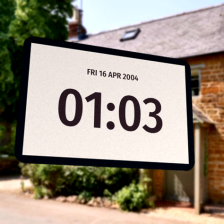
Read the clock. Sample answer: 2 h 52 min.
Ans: 1 h 03 min
